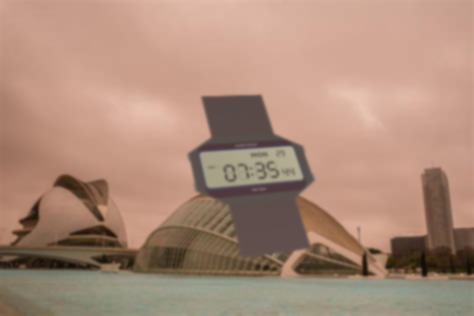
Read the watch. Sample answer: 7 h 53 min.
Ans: 7 h 35 min
